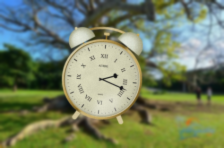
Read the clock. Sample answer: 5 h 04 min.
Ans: 2 h 18 min
